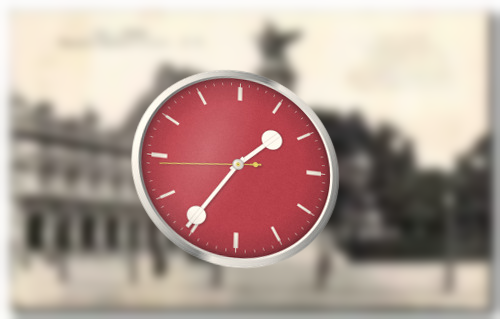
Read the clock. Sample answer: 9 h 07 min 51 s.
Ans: 1 h 35 min 44 s
